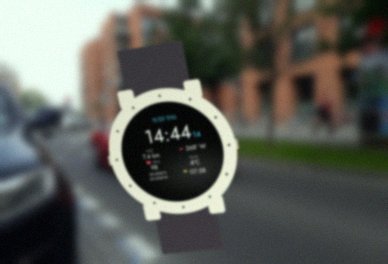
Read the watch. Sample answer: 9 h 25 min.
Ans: 14 h 44 min
